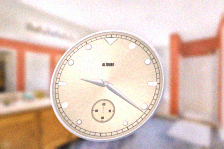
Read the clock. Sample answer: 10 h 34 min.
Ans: 9 h 21 min
